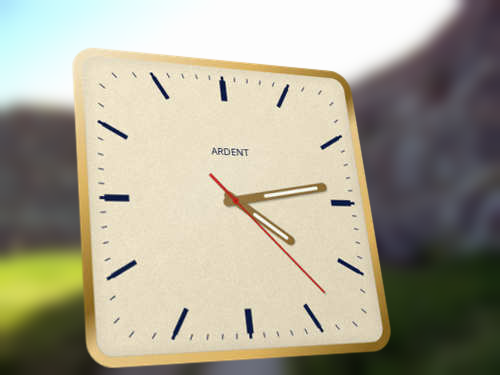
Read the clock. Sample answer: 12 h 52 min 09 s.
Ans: 4 h 13 min 23 s
